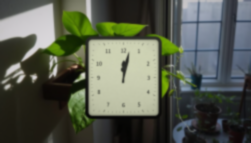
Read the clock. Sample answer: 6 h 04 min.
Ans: 12 h 02 min
